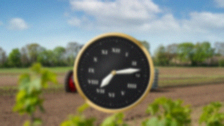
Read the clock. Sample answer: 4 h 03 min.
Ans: 7 h 13 min
